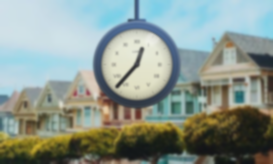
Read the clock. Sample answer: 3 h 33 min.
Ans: 12 h 37 min
